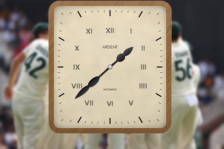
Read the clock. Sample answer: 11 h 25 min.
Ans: 1 h 38 min
